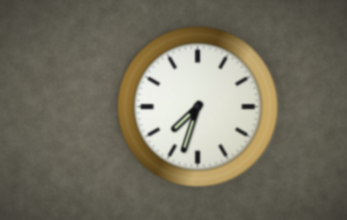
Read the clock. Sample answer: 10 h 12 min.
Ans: 7 h 33 min
